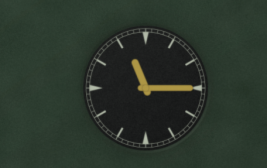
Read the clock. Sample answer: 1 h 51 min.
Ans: 11 h 15 min
